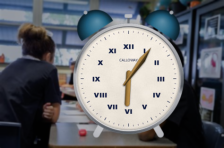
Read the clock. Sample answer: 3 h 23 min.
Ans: 6 h 06 min
